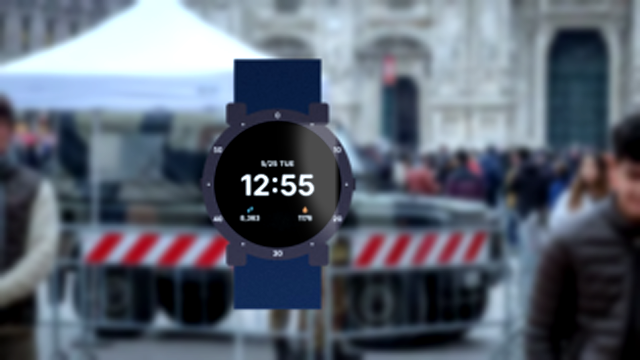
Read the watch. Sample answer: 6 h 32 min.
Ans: 12 h 55 min
